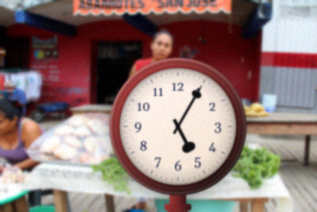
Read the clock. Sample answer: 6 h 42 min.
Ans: 5 h 05 min
